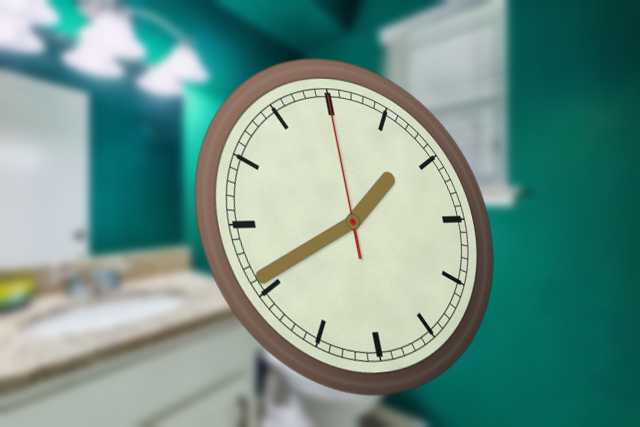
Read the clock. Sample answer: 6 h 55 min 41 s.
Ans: 1 h 41 min 00 s
